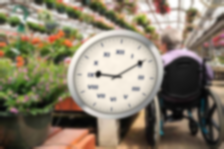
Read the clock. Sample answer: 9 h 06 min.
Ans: 9 h 09 min
